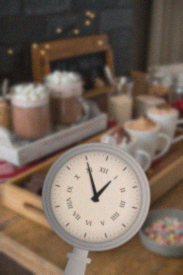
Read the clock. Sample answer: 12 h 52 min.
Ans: 12 h 55 min
